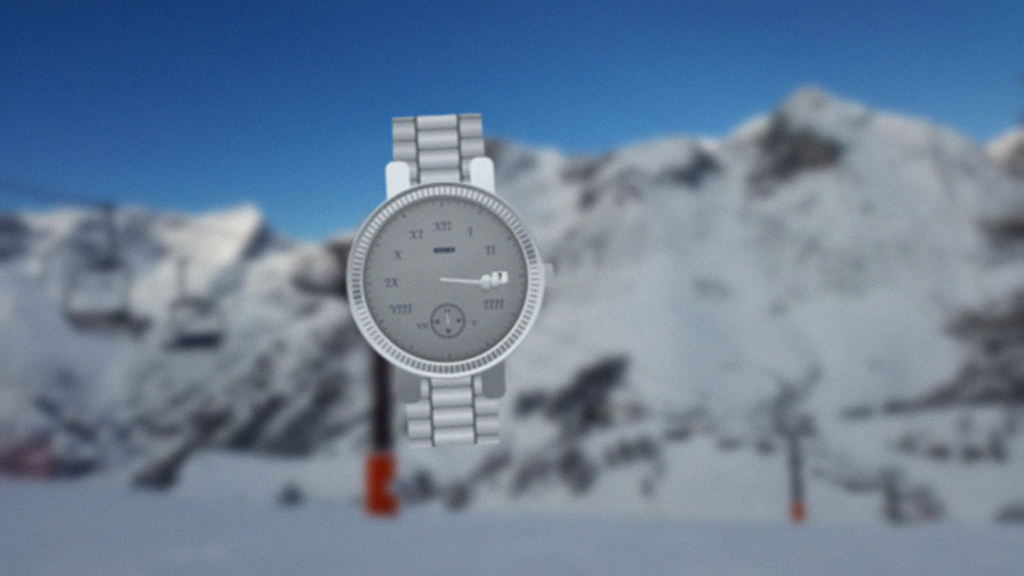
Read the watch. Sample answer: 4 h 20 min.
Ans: 3 h 16 min
